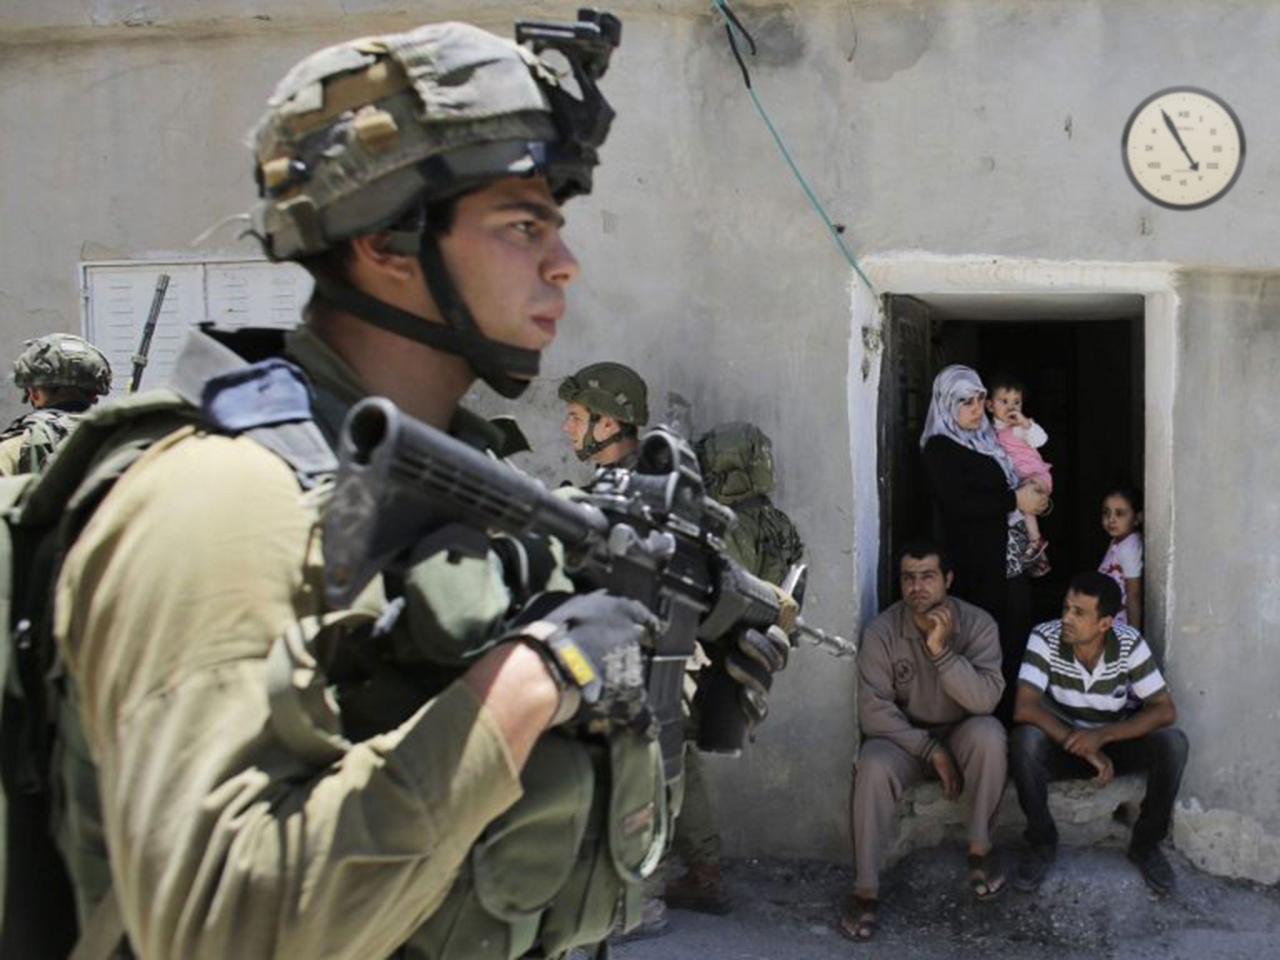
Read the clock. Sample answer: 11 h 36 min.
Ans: 4 h 55 min
